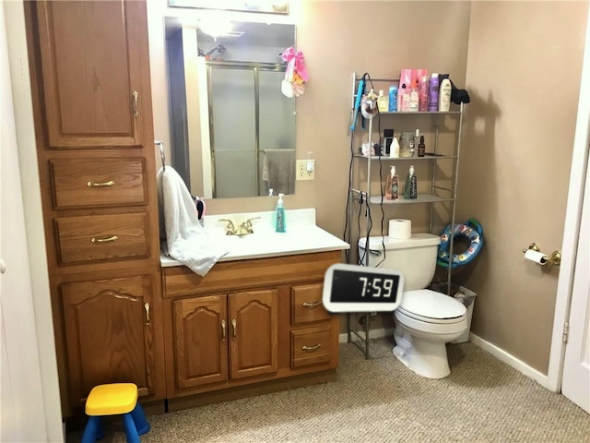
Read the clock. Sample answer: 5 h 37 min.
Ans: 7 h 59 min
